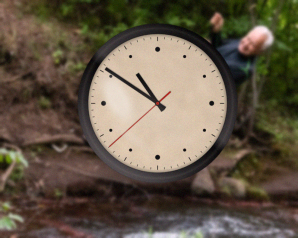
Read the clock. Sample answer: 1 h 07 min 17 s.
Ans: 10 h 50 min 38 s
